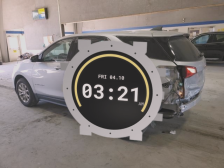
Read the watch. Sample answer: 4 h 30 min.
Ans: 3 h 21 min
